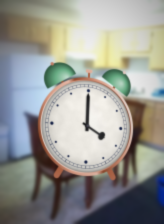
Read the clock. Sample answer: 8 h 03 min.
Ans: 4 h 00 min
